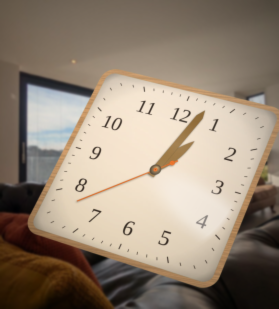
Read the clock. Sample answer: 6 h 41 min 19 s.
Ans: 1 h 02 min 38 s
